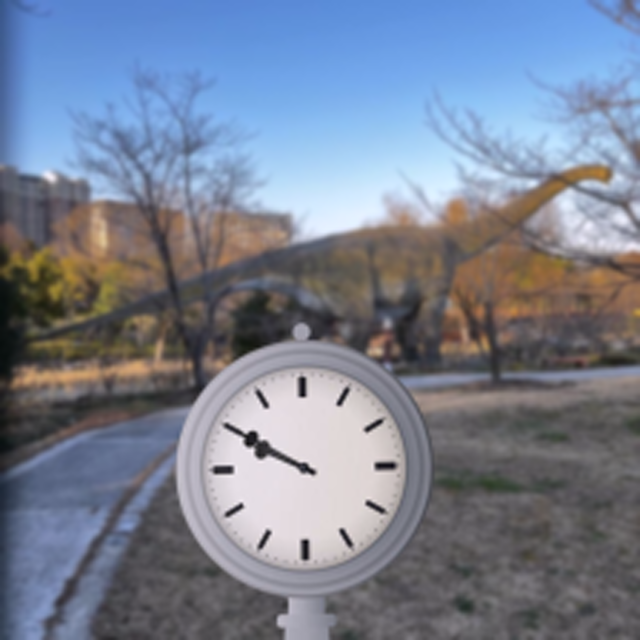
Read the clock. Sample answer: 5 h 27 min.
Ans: 9 h 50 min
